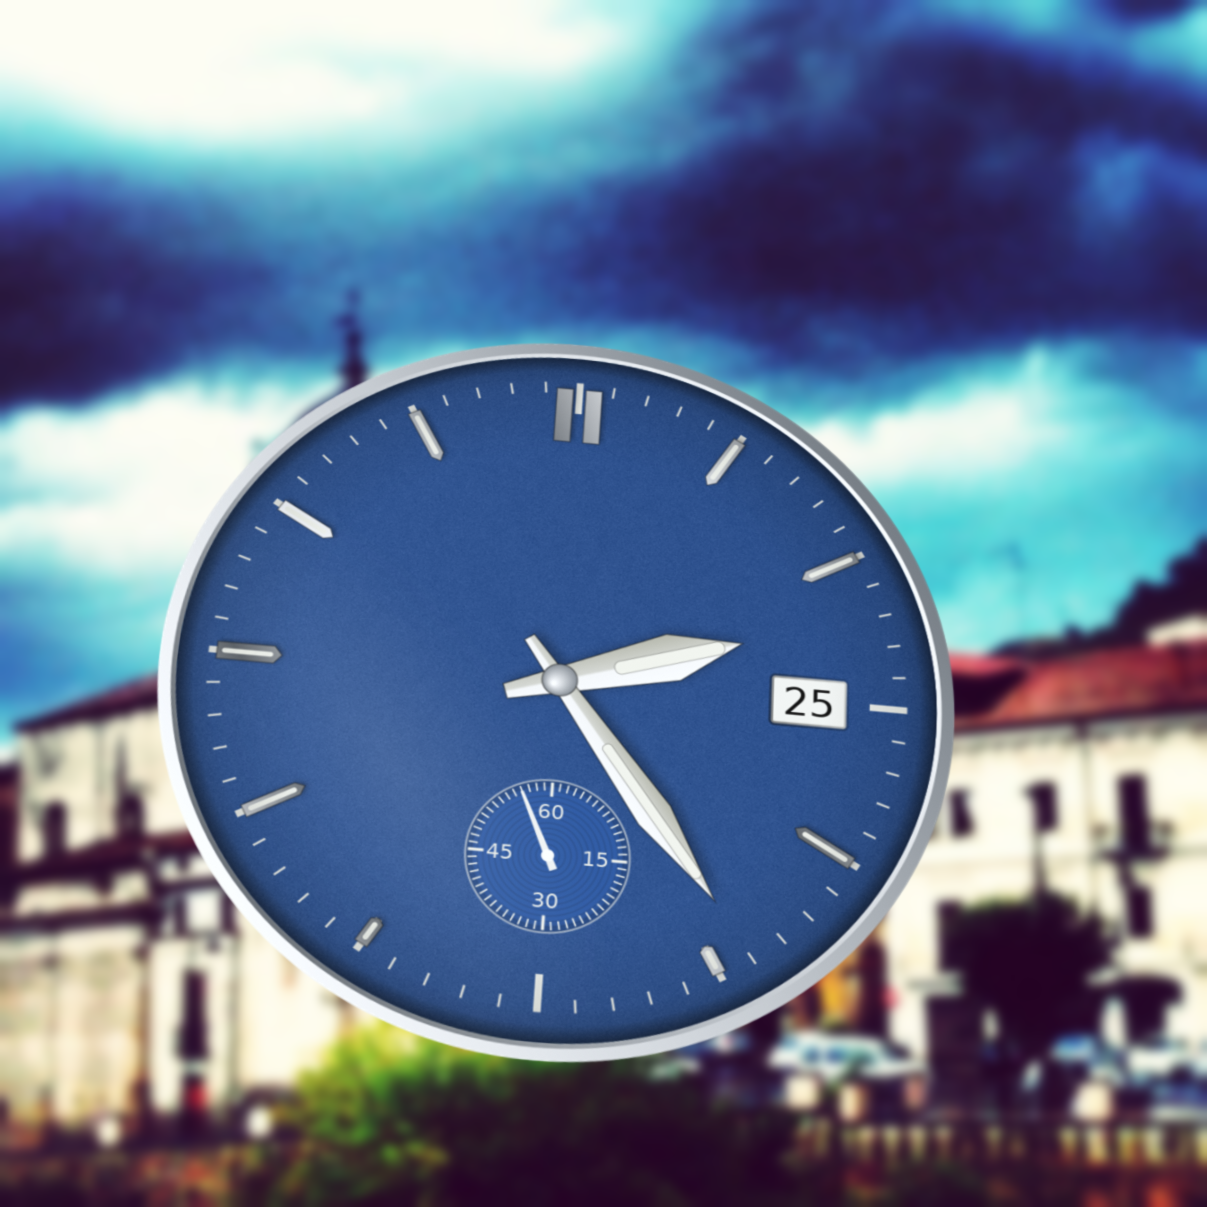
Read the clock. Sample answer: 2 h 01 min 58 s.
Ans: 2 h 23 min 56 s
